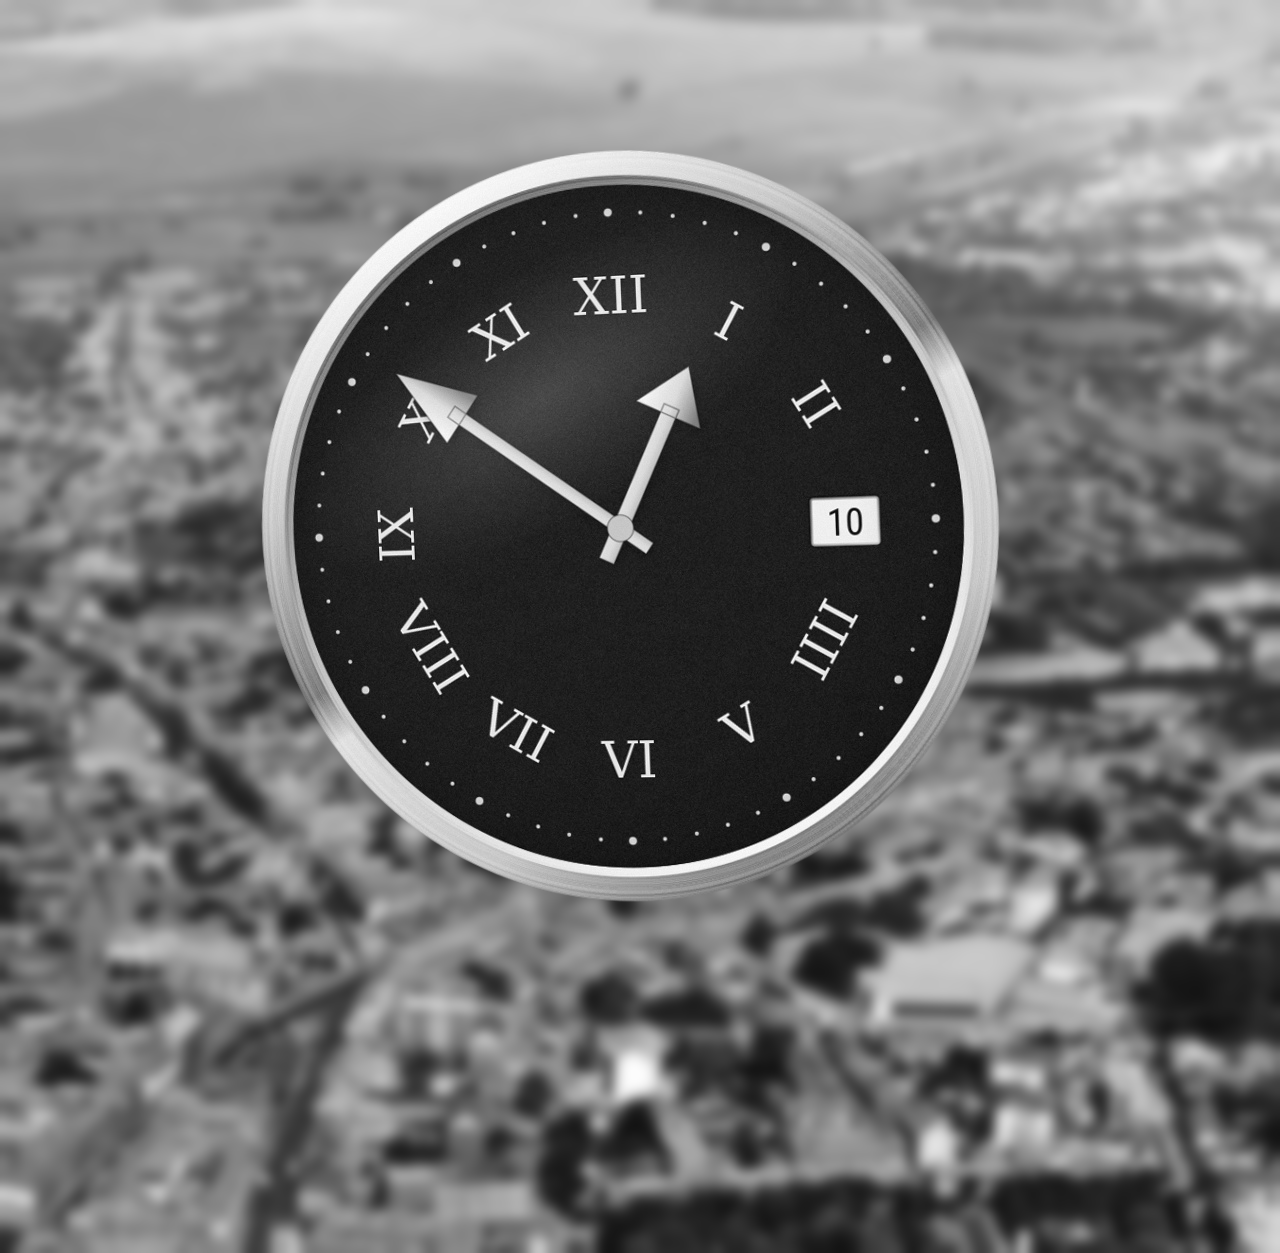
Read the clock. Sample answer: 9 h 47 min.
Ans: 12 h 51 min
